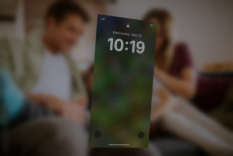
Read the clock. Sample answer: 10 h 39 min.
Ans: 10 h 19 min
